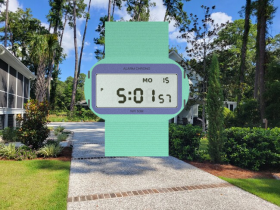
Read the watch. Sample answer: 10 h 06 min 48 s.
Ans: 5 h 01 min 57 s
